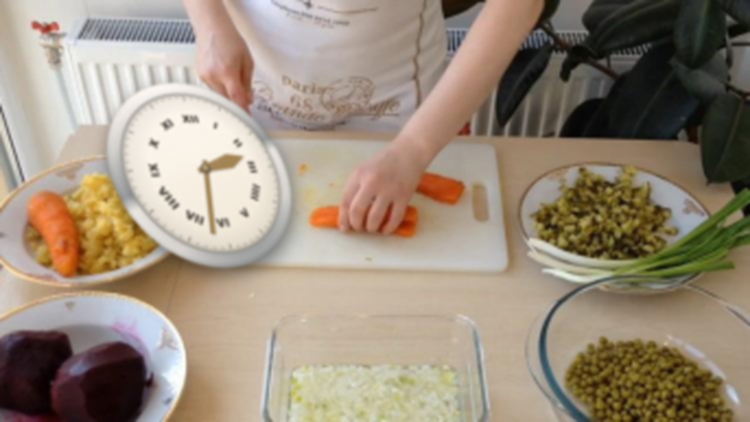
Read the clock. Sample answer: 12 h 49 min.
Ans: 2 h 32 min
